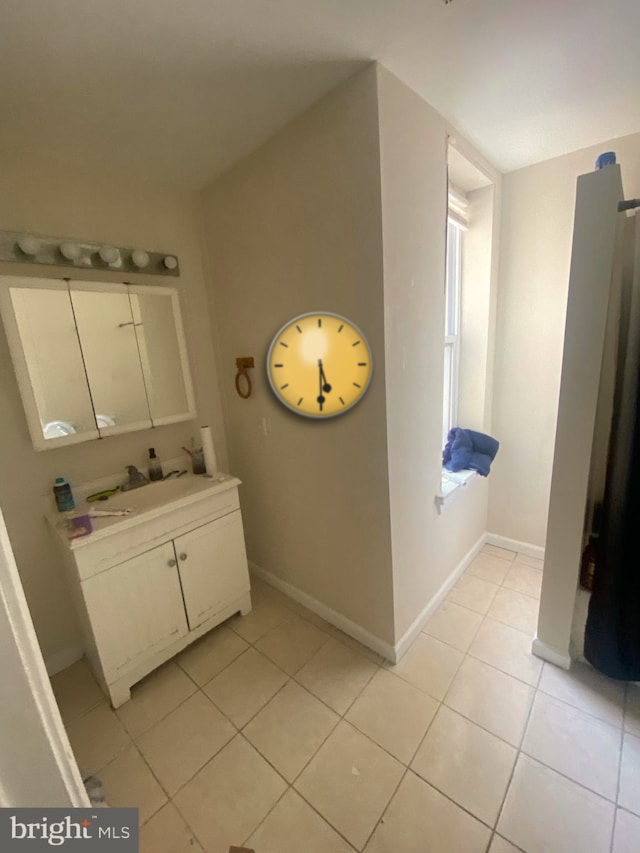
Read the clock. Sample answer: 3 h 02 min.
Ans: 5 h 30 min
